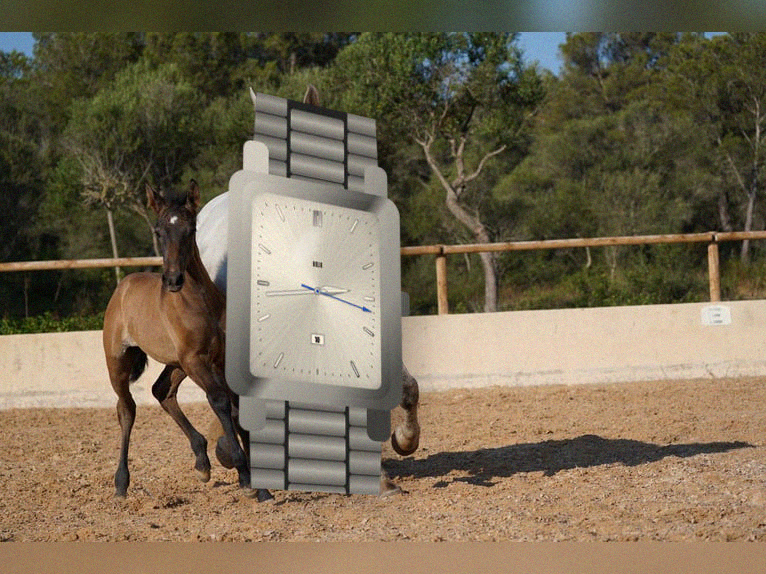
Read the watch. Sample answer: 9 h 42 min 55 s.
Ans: 2 h 43 min 17 s
